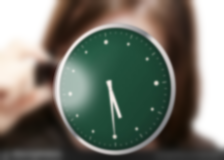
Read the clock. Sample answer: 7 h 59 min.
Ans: 5 h 30 min
